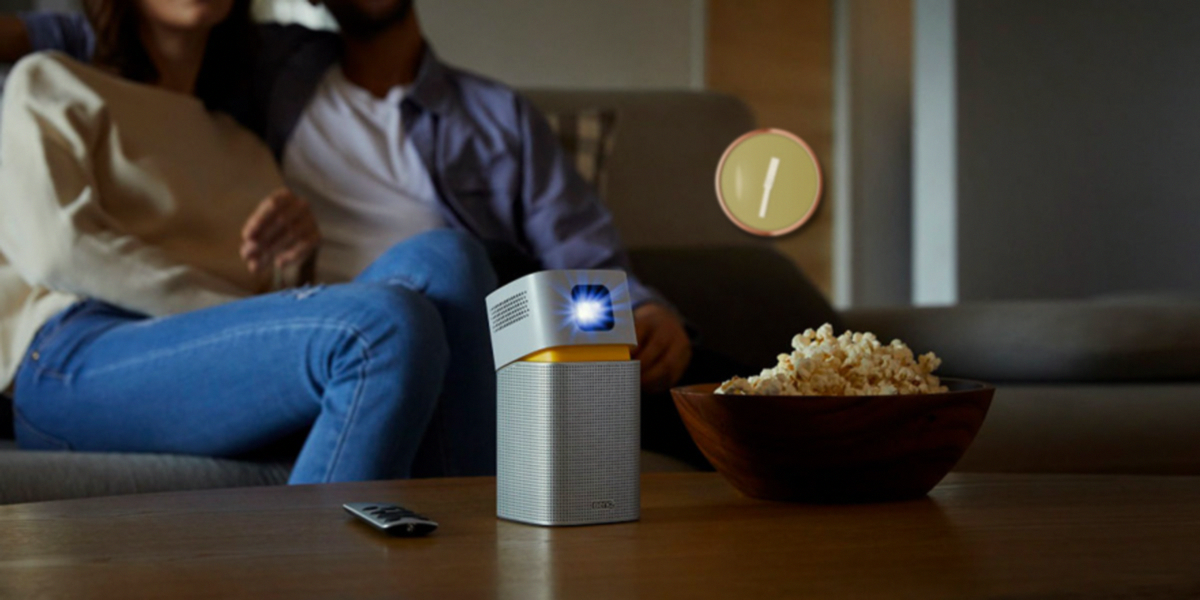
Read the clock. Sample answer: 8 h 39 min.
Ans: 12 h 32 min
